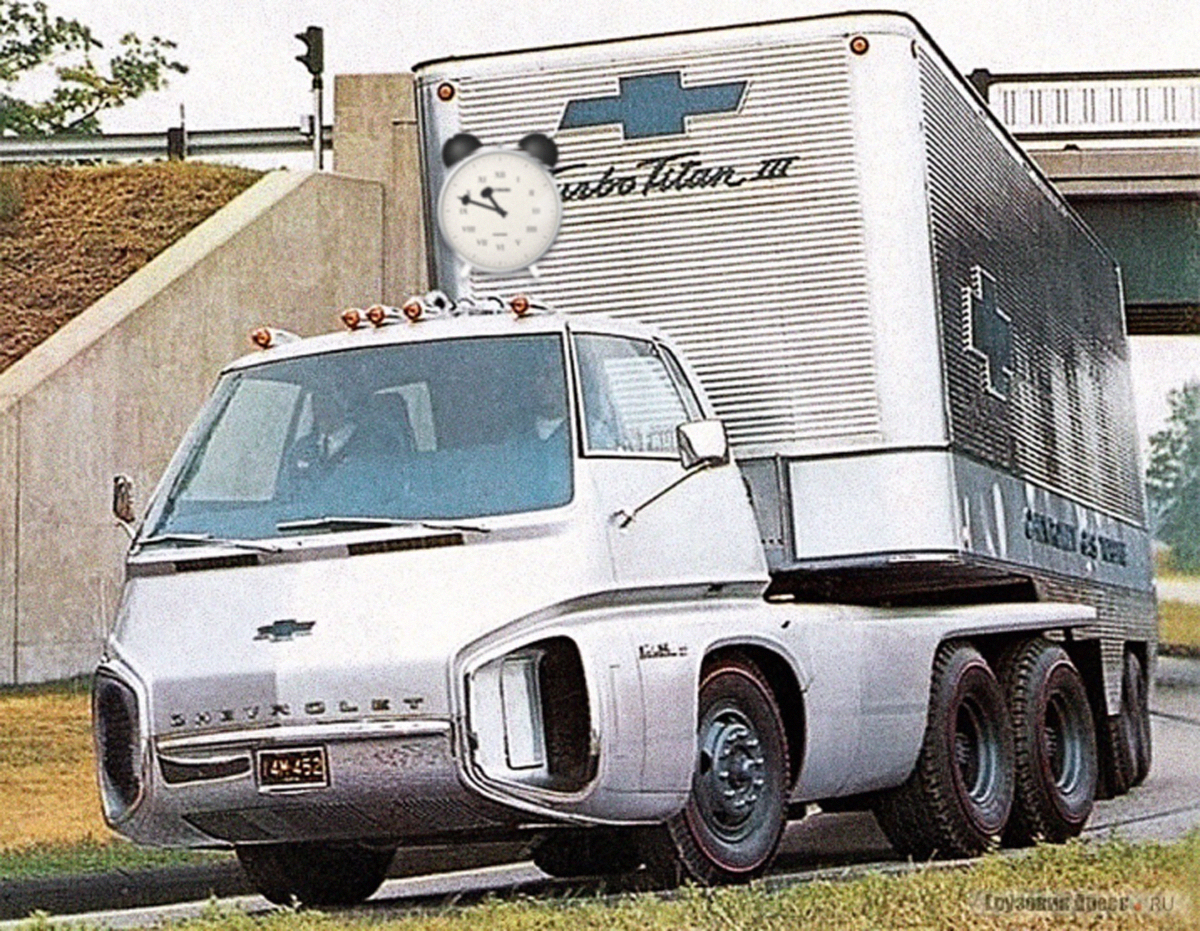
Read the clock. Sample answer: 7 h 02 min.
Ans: 10 h 48 min
